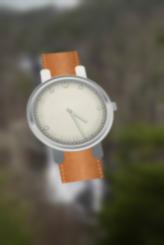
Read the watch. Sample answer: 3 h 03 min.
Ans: 4 h 27 min
